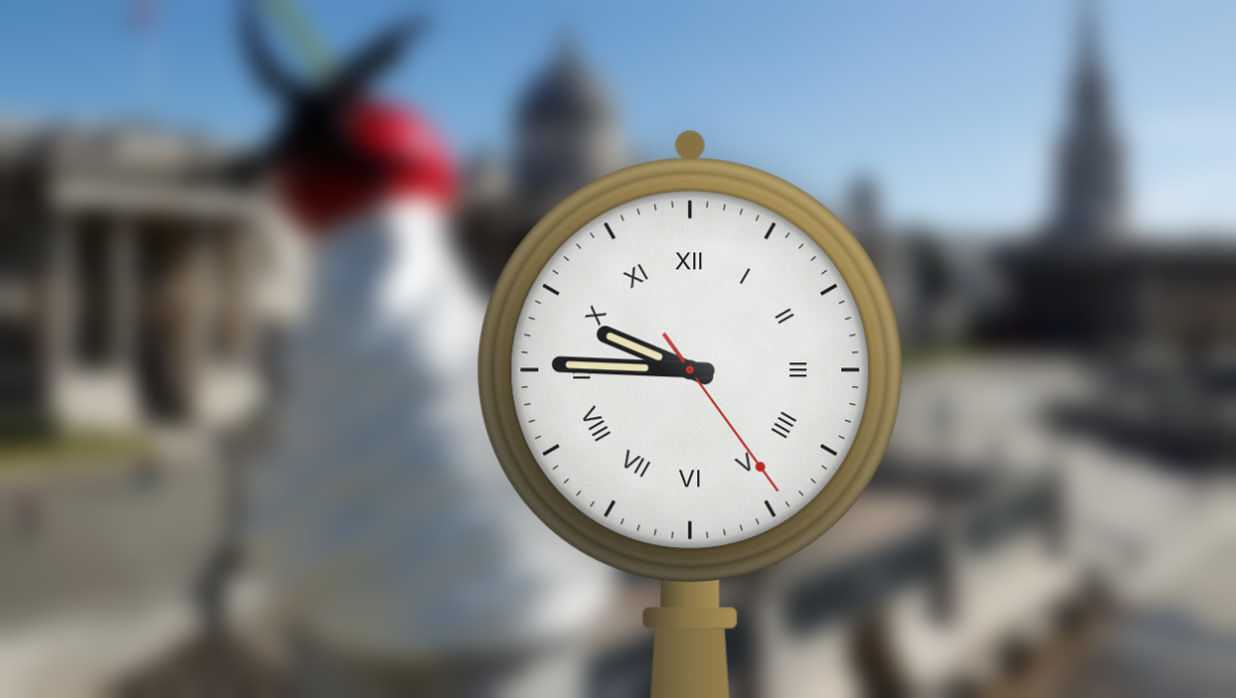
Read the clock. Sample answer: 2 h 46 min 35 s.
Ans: 9 h 45 min 24 s
